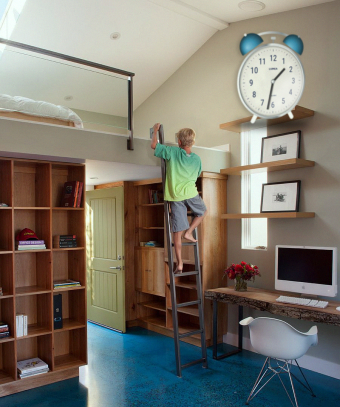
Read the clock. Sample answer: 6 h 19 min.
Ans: 1 h 32 min
